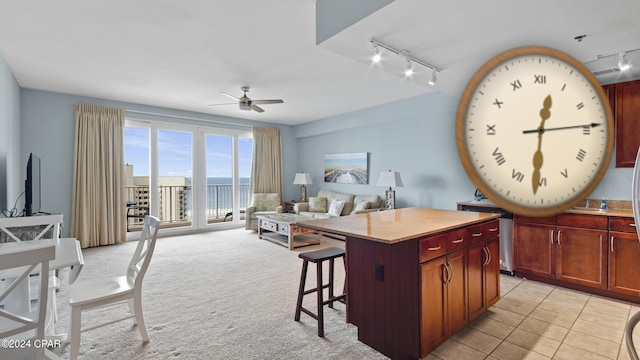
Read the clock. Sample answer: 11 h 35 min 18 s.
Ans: 12 h 31 min 14 s
